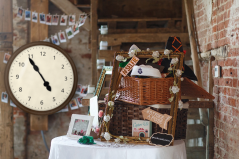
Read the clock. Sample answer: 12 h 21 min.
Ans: 4 h 54 min
